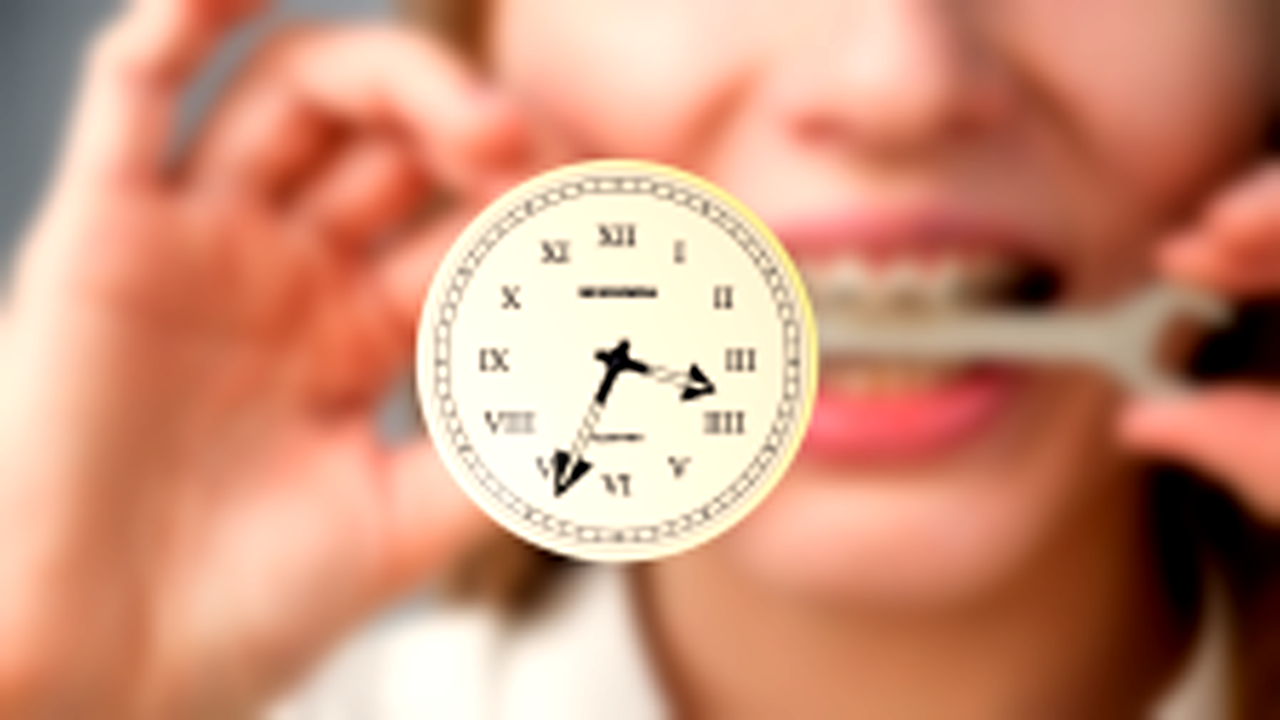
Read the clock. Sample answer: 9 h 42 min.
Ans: 3 h 34 min
